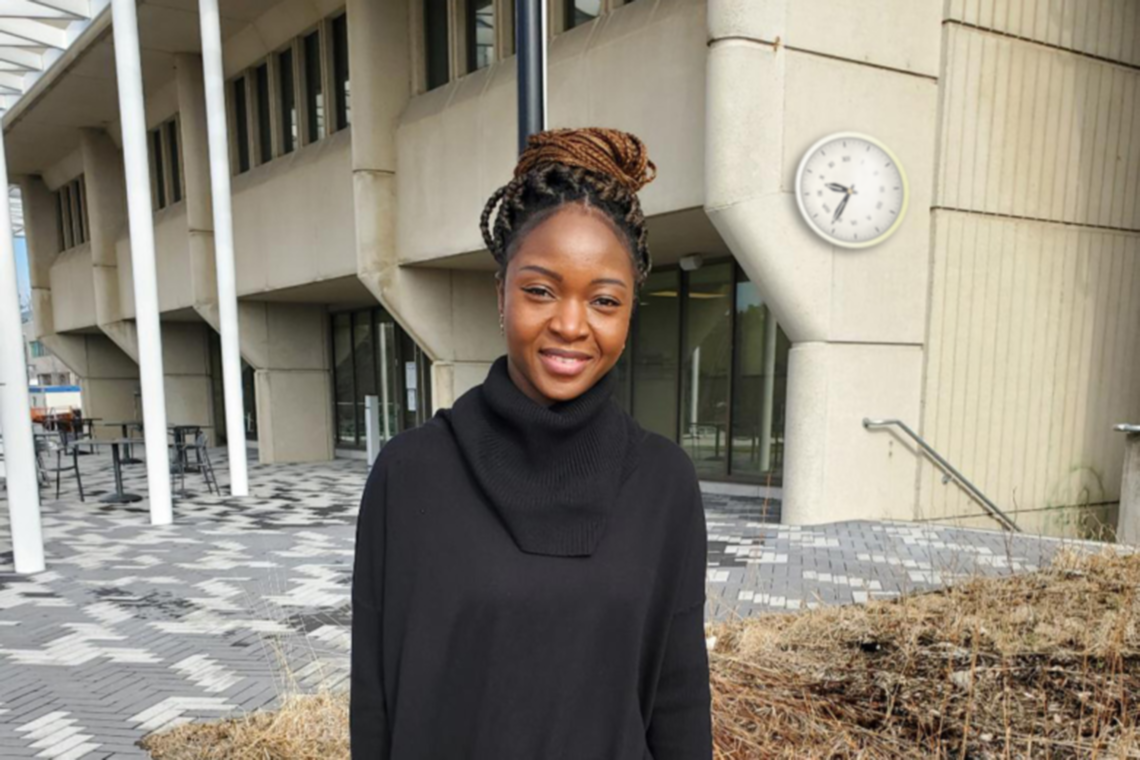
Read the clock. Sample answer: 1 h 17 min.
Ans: 9 h 36 min
